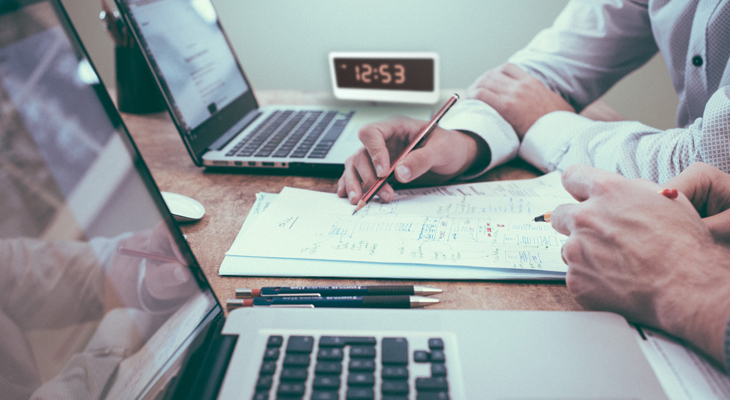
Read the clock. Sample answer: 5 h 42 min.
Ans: 12 h 53 min
